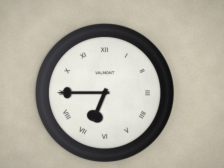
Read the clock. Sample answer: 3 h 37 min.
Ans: 6 h 45 min
